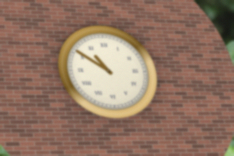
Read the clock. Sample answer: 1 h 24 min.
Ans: 10 h 51 min
